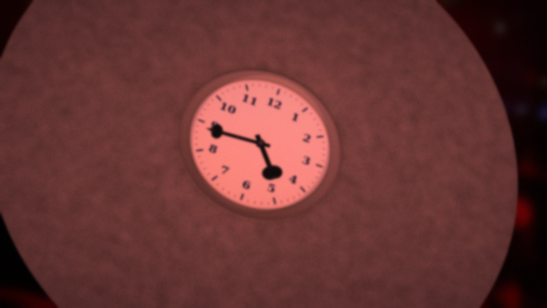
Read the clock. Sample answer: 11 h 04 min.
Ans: 4 h 44 min
